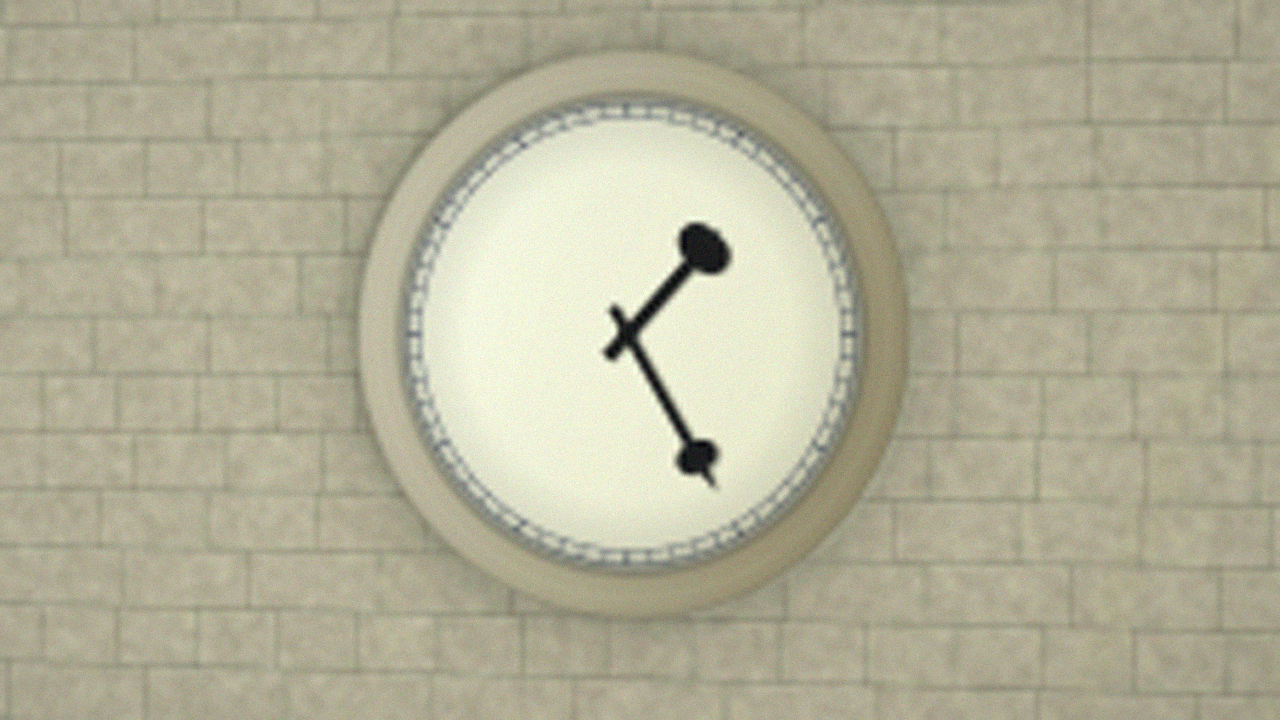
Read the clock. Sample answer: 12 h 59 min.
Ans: 1 h 25 min
